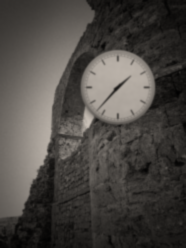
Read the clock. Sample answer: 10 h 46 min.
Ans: 1 h 37 min
